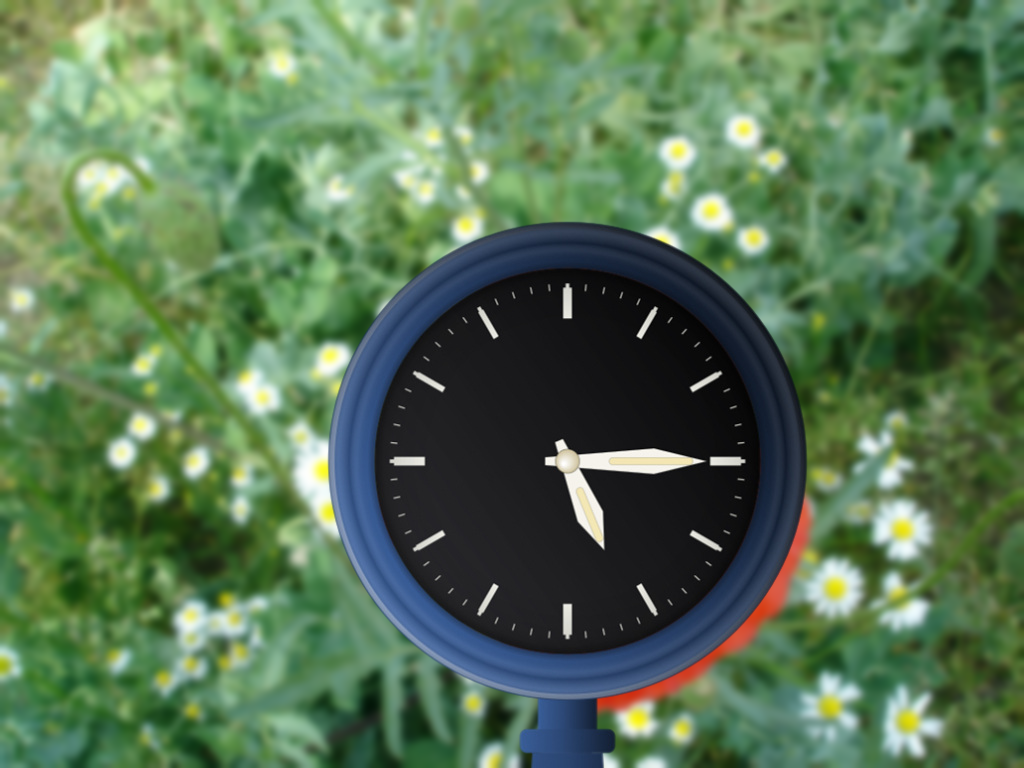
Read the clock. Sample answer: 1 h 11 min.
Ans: 5 h 15 min
